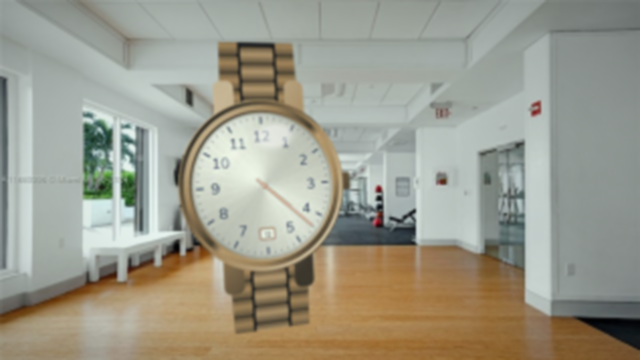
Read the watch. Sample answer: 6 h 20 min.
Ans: 4 h 22 min
